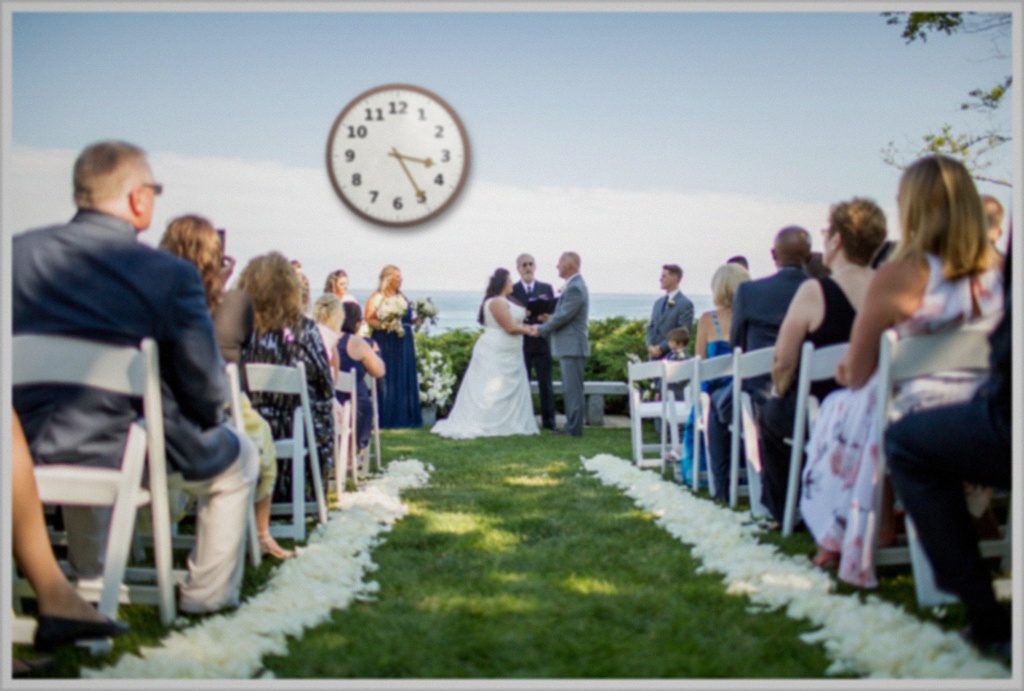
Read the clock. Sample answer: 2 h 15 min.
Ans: 3 h 25 min
